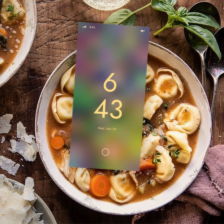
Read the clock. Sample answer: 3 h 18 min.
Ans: 6 h 43 min
